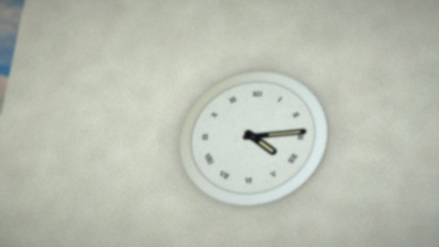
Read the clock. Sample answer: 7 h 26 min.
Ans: 4 h 14 min
